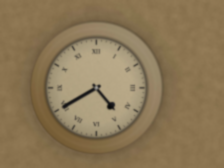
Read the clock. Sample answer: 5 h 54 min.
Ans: 4 h 40 min
